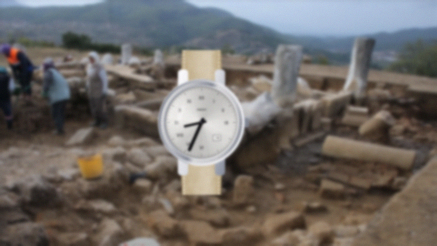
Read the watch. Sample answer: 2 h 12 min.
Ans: 8 h 34 min
